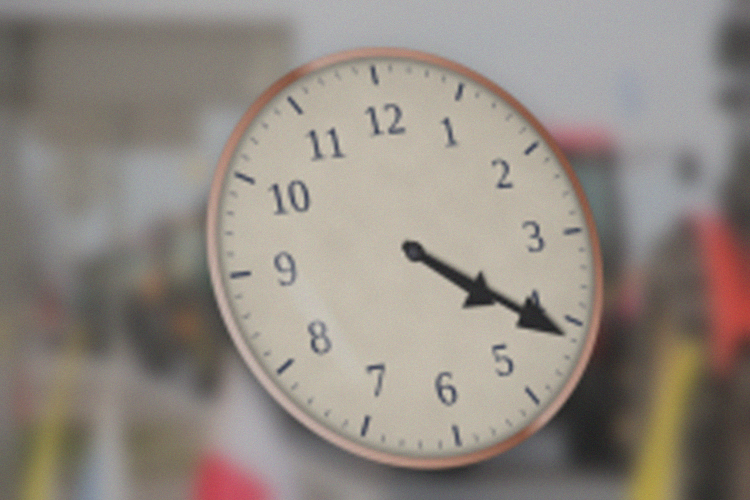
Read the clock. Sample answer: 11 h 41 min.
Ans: 4 h 21 min
